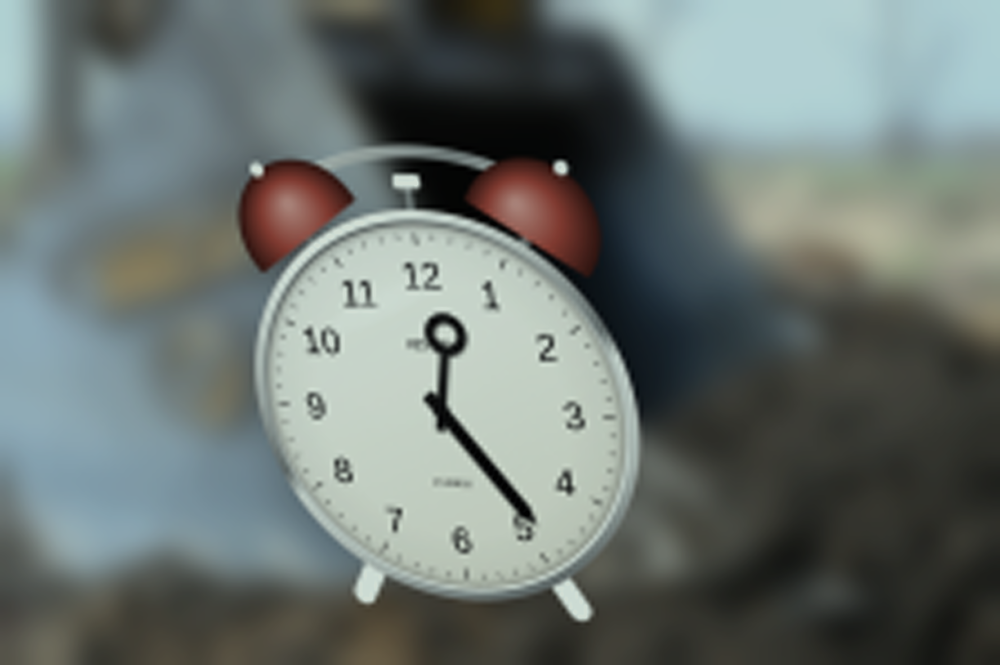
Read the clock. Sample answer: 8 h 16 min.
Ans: 12 h 24 min
